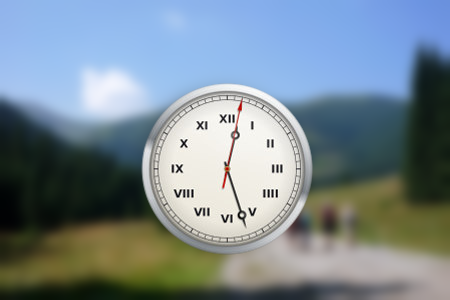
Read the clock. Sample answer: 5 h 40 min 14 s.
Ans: 12 h 27 min 02 s
